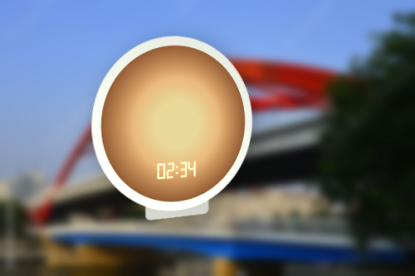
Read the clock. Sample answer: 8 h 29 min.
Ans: 2 h 34 min
